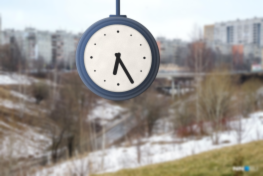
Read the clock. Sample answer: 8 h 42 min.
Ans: 6 h 25 min
